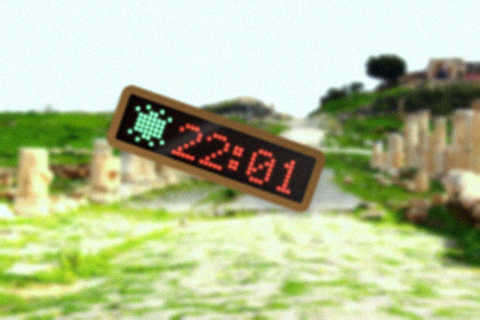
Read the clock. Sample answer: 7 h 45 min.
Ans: 22 h 01 min
